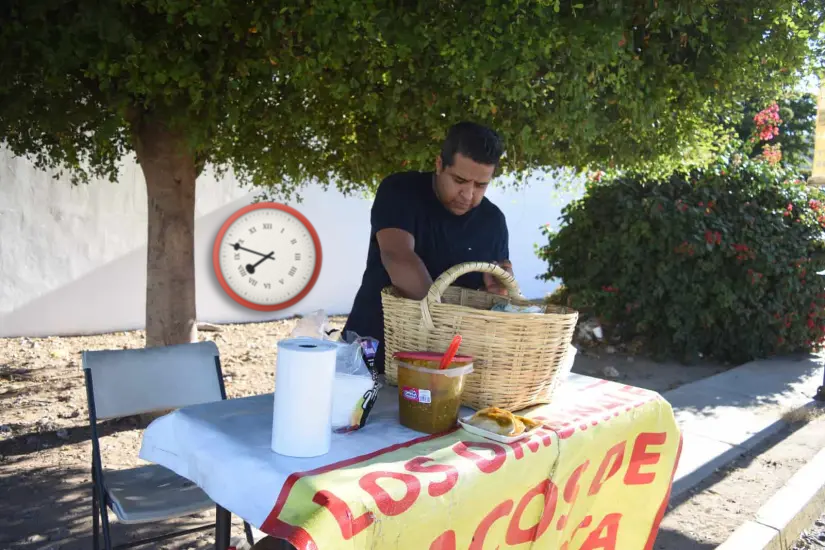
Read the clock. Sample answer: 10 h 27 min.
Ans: 7 h 48 min
